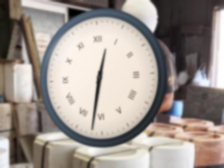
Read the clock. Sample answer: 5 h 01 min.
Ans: 12 h 32 min
